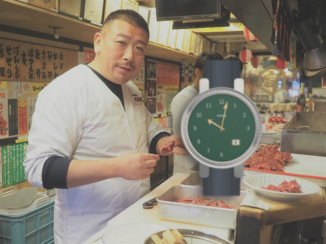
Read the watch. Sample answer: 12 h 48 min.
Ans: 10 h 02 min
